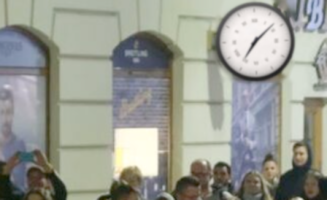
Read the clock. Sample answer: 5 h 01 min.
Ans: 7 h 08 min
